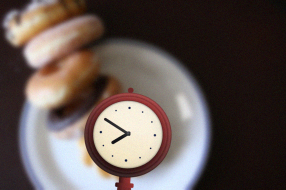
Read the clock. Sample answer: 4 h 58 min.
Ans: 7 h 50 min
